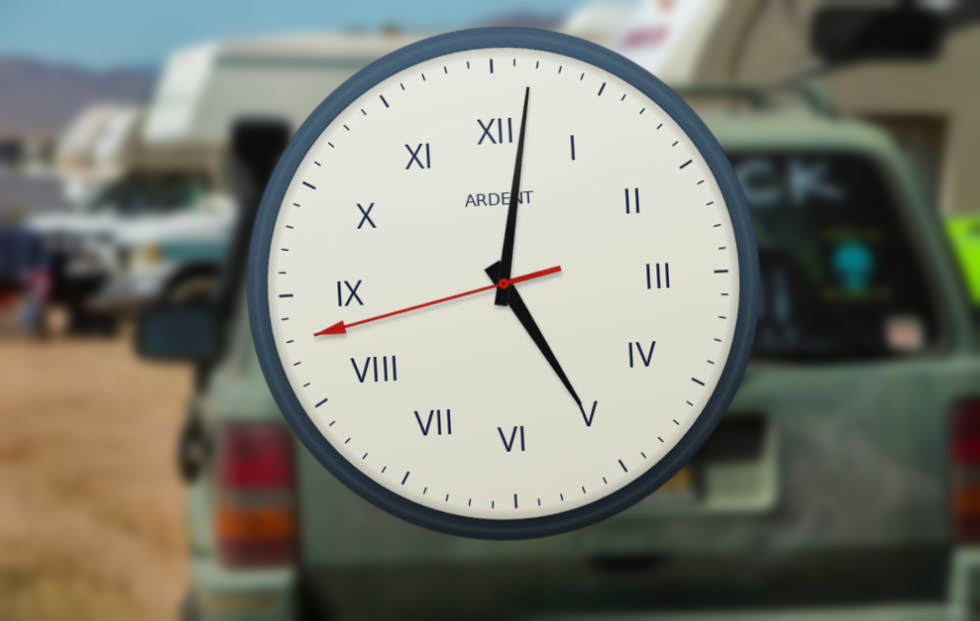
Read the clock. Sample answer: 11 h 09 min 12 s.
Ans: 5 h 01 min 43 s
